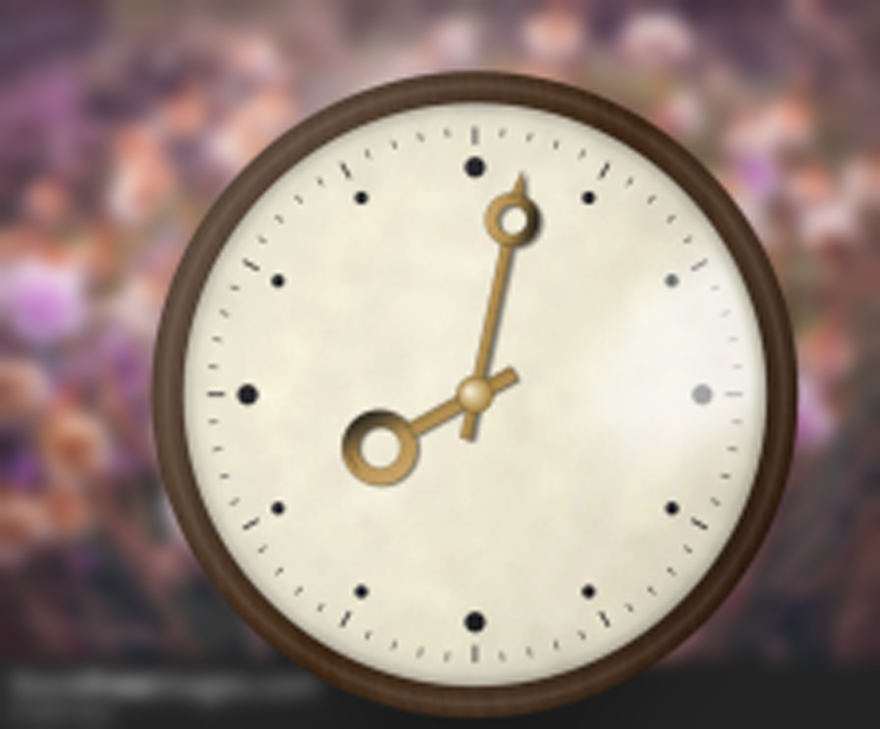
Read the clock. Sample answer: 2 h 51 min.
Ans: 8 h 02 min
